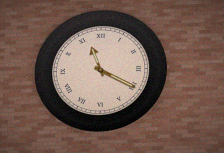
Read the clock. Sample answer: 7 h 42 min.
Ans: 11 h 20 min
